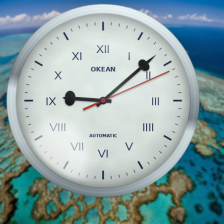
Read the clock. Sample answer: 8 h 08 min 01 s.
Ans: 9 h 08 min 11 s
